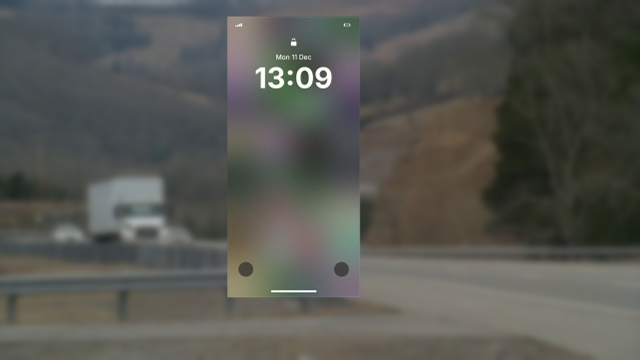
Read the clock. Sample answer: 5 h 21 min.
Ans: 13 h 09 min
